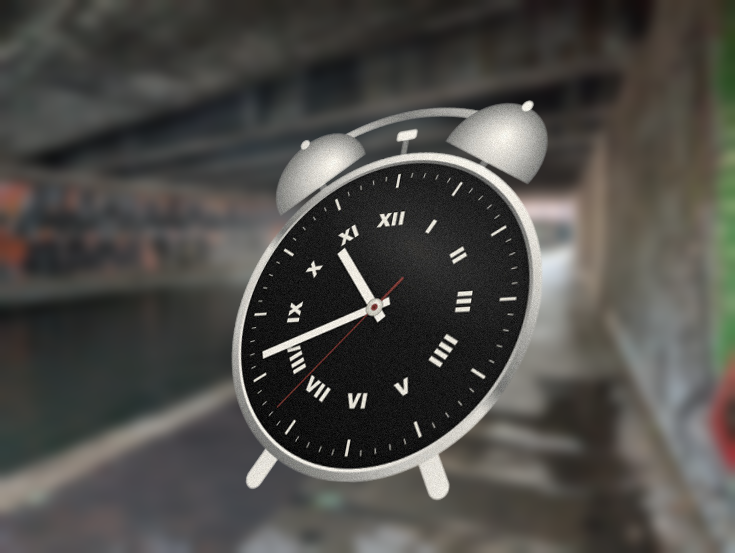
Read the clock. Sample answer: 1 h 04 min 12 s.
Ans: 10 h 41 min 37 s
